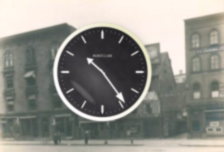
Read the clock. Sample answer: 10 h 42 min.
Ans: 10 h 24 min
